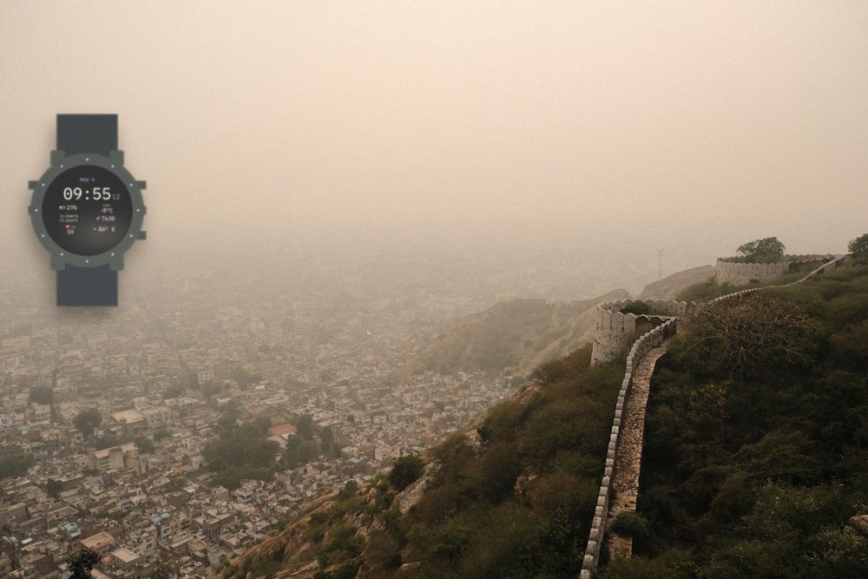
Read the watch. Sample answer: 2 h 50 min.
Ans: 9 h 55 min
